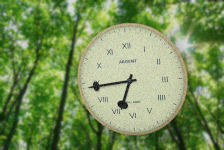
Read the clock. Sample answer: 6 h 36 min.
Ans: 6 h 44 min
